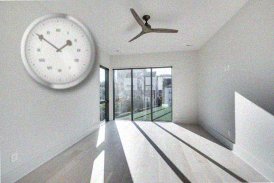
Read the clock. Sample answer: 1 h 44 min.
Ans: 1 h 51 min
